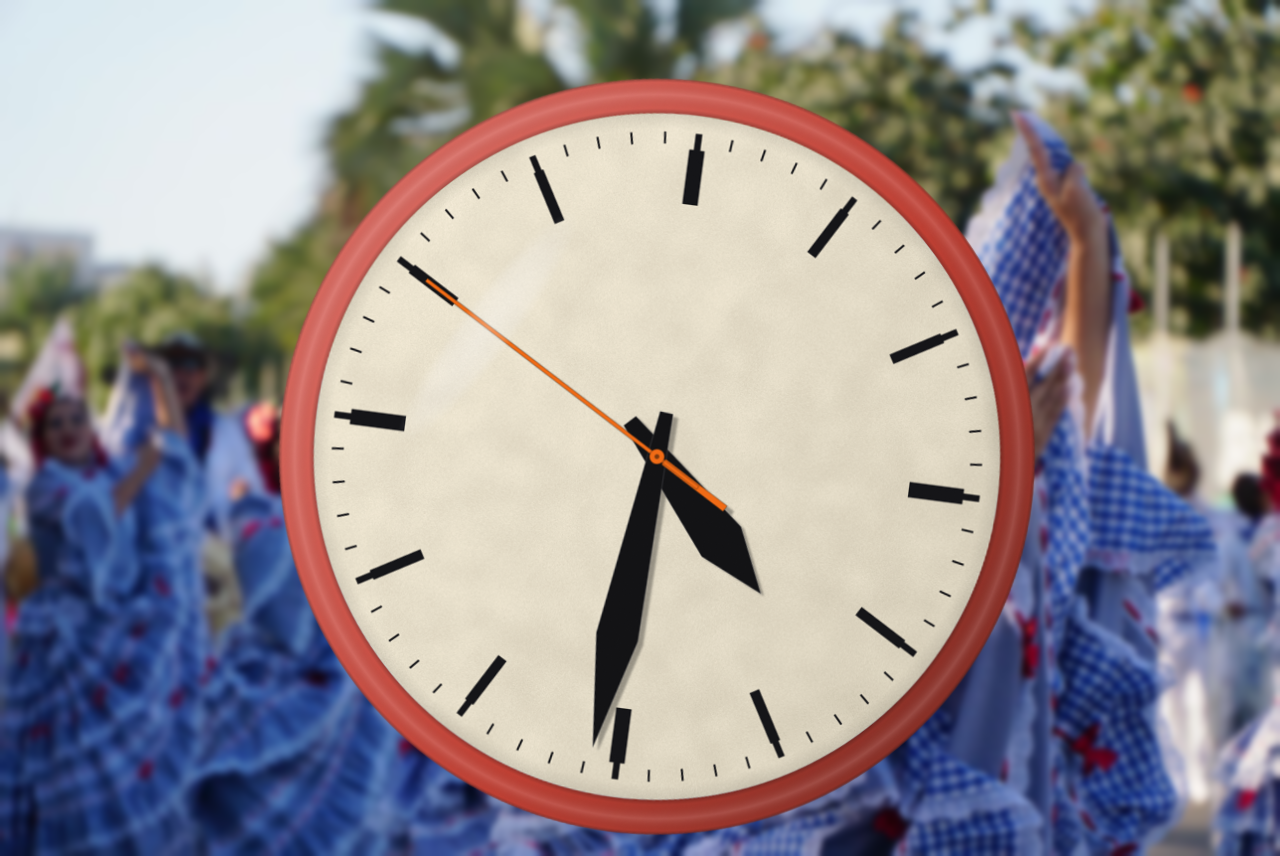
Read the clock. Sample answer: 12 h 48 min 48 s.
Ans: 4 h 30 min 50 s
